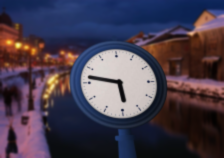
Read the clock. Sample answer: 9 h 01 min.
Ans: 5 h 47 min
